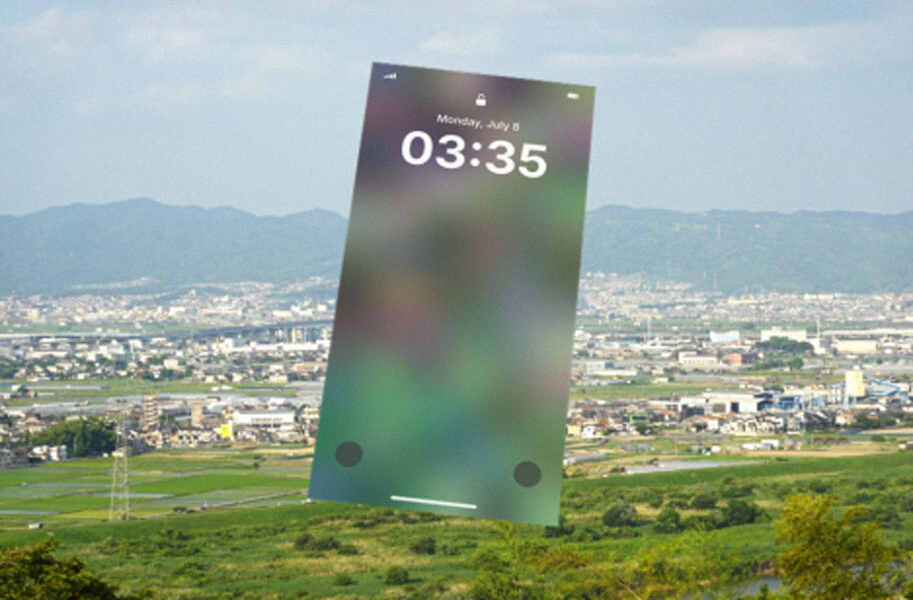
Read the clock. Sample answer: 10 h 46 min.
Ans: 3 h 35 min
